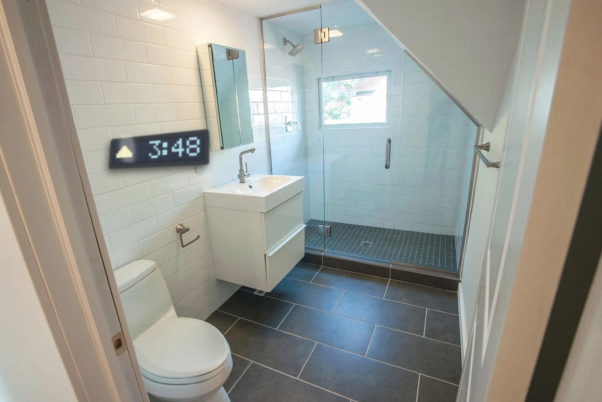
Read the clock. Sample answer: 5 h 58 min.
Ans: 3 h 48 min
